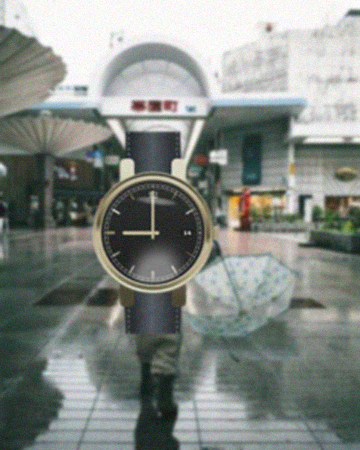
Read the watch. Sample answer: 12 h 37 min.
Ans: 9 h 00 min
